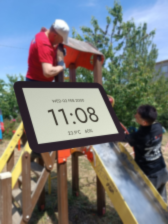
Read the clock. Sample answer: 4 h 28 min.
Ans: 11 h 08 min
